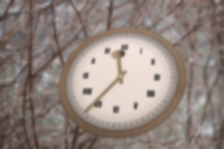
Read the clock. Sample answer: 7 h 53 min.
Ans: 11 h 36 min
